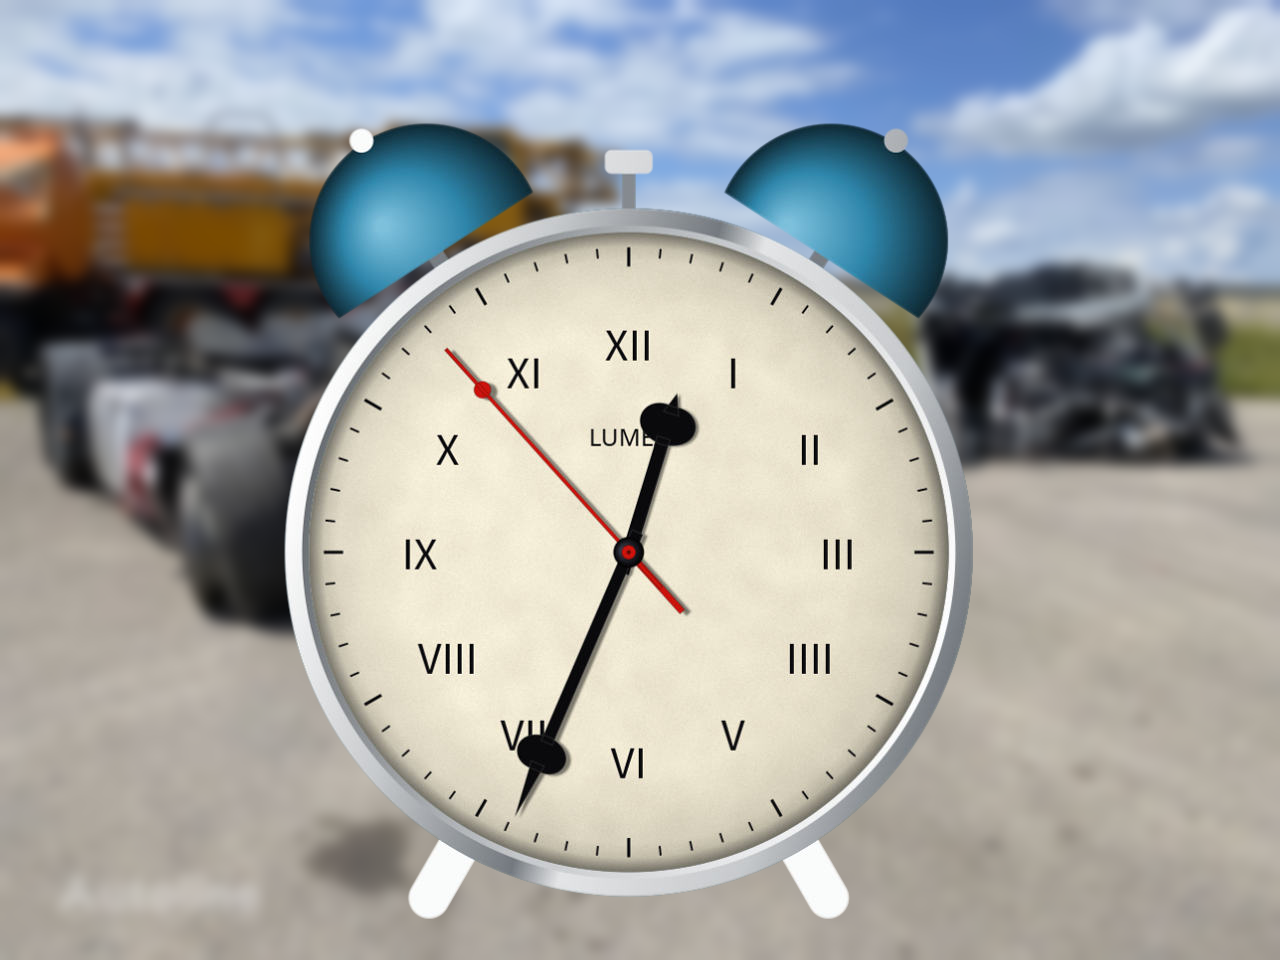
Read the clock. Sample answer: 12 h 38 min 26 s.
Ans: 12 h 33 min 53 s
